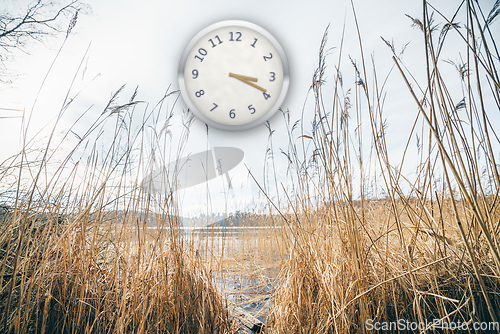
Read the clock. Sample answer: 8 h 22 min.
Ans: 3 h 19 min
